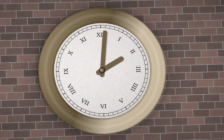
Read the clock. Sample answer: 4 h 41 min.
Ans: 2 h 01 min
